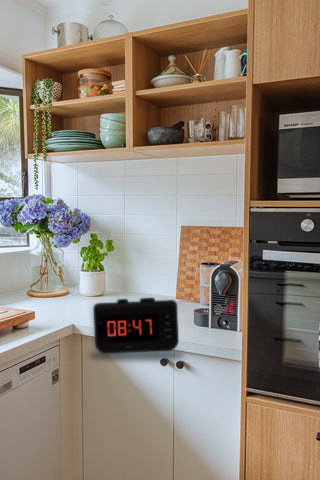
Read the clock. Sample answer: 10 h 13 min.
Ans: 8 h 47 min
